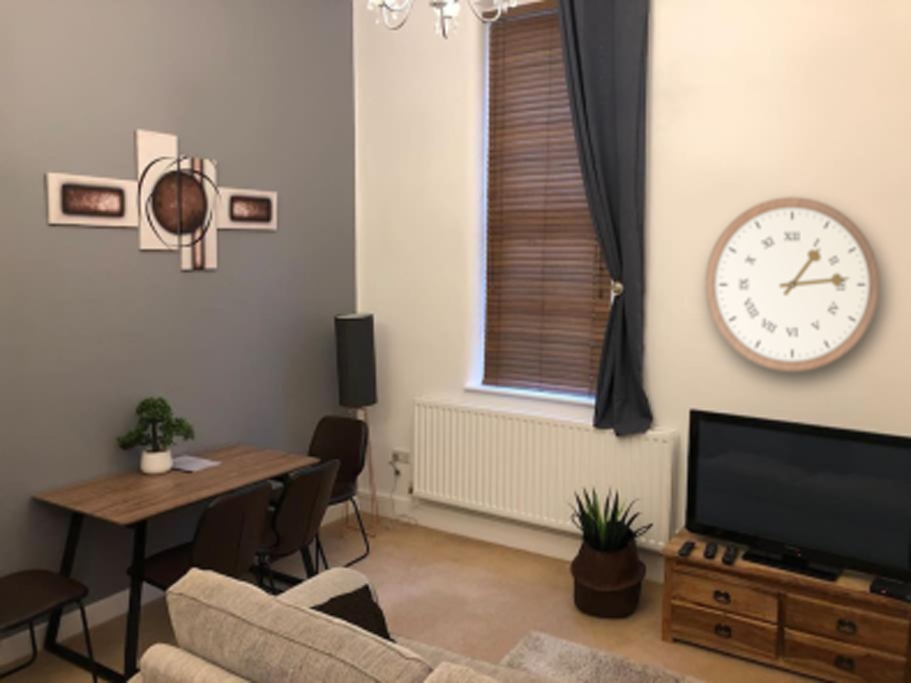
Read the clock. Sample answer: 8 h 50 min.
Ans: 1 h 14 min
